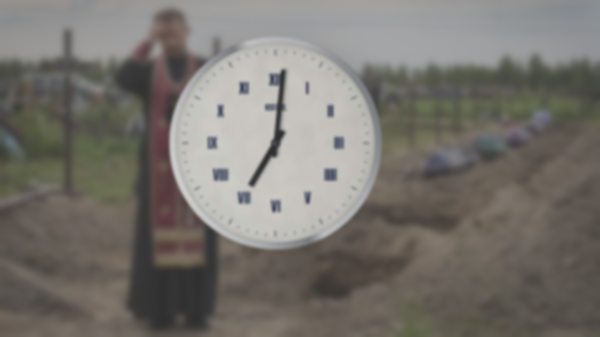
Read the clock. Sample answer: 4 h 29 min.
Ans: 7 h 01 min
